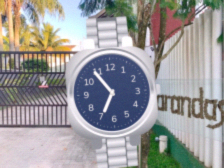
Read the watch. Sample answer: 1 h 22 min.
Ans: 6 h 54 min
